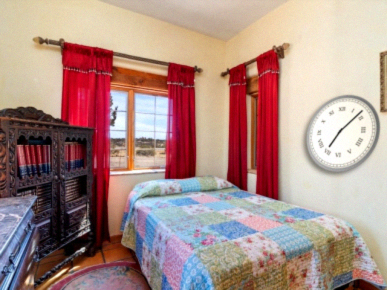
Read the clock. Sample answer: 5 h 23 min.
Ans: 7 h 08 min
